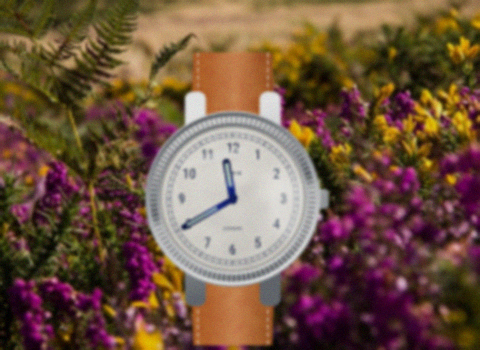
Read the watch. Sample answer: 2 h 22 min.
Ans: 11 h 40 min
